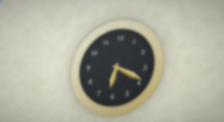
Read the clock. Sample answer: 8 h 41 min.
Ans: 6 h 19 min
